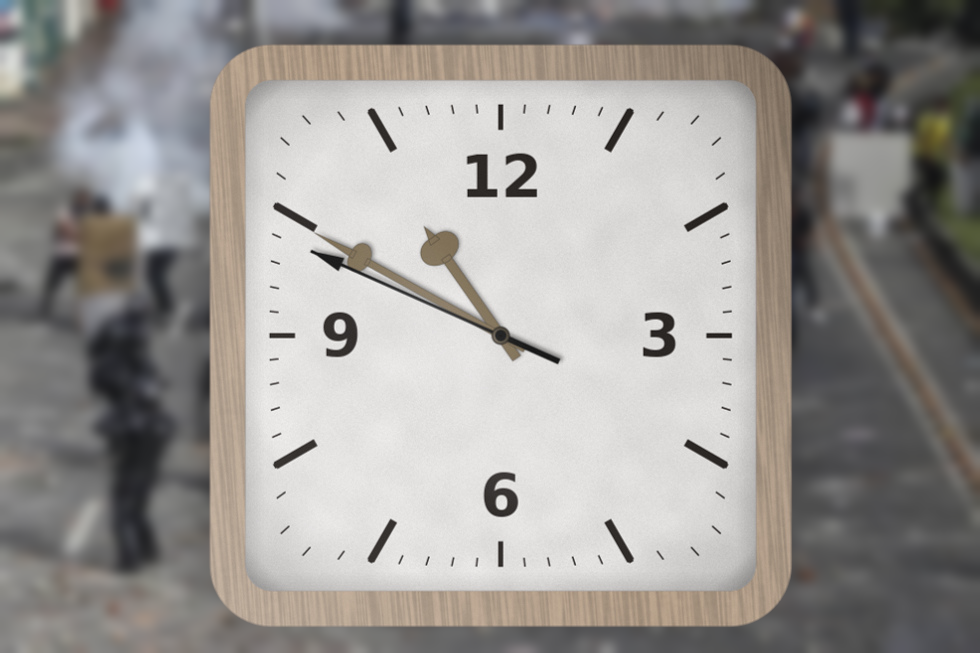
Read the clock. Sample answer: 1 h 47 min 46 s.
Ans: 10 h 49 min 49 s
